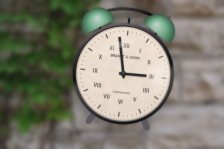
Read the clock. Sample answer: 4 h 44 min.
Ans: 2 h 58 min
